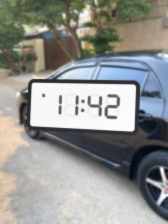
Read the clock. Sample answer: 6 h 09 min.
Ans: 11 h 42 min
